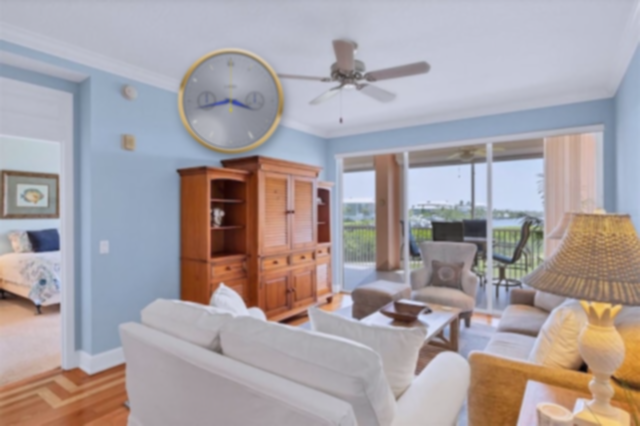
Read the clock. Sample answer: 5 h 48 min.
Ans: 3 h 43 min
